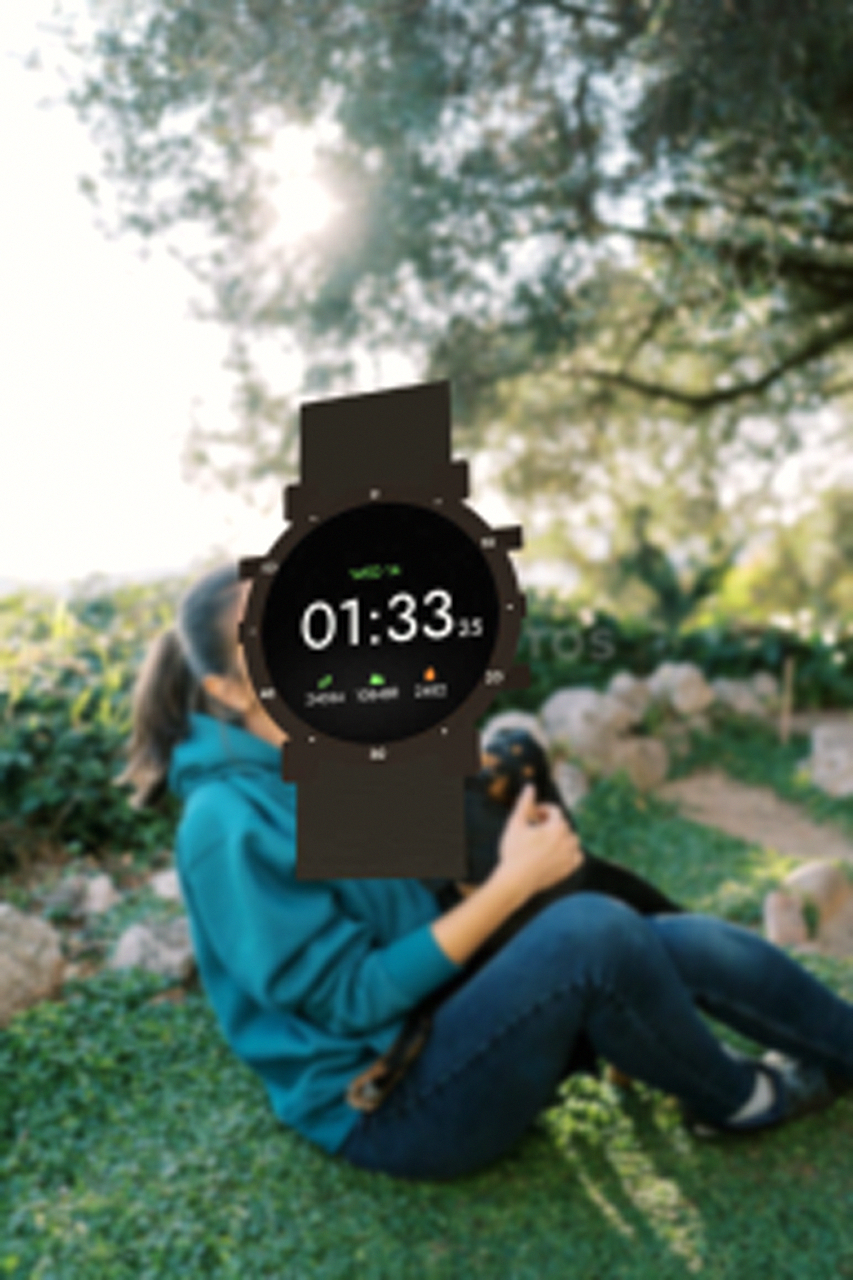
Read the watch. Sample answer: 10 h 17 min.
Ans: 1 h 33 min
